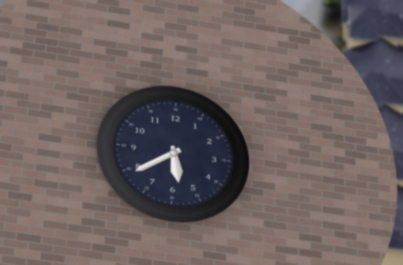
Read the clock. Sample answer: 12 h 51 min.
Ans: 5 h 39 min
